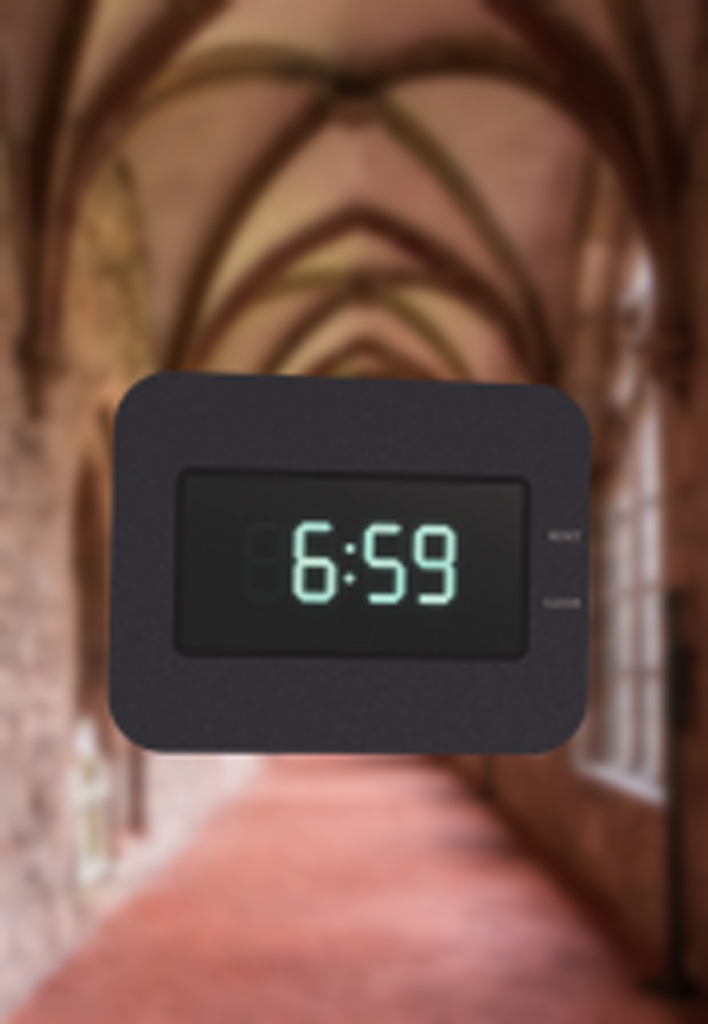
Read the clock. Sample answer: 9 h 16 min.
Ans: 6 h 59 min
